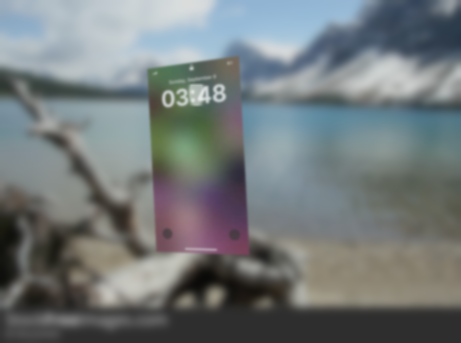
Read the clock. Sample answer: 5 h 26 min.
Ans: 3 h 48 min
